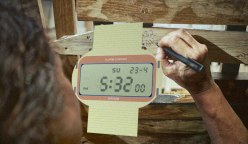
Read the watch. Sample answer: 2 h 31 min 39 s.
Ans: 5 h 32 min 00 s
